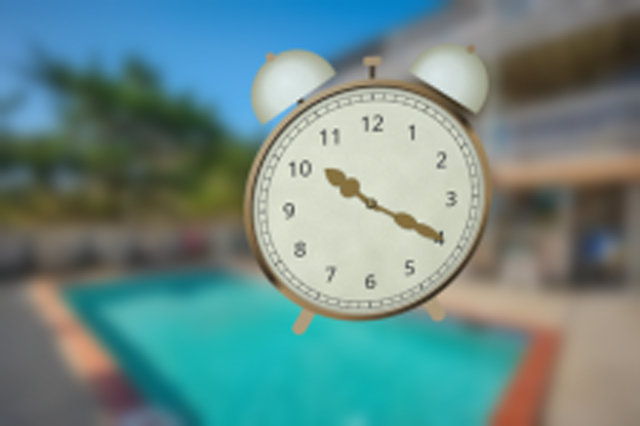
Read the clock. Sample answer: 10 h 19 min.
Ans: 10 h 20 min
